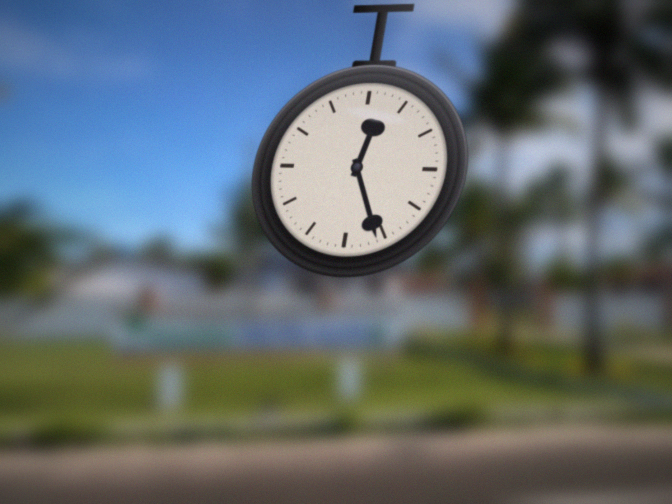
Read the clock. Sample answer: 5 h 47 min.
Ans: 12 h 26 min
